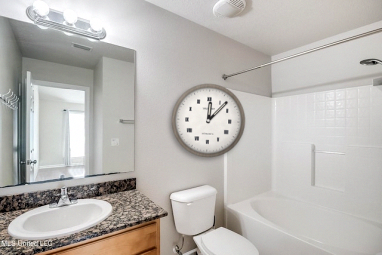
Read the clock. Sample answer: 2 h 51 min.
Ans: 12 h 07 min
